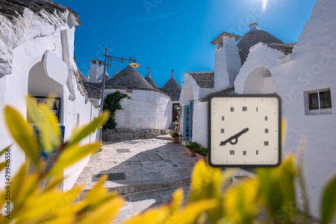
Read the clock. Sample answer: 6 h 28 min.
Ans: 7 h 40 min
